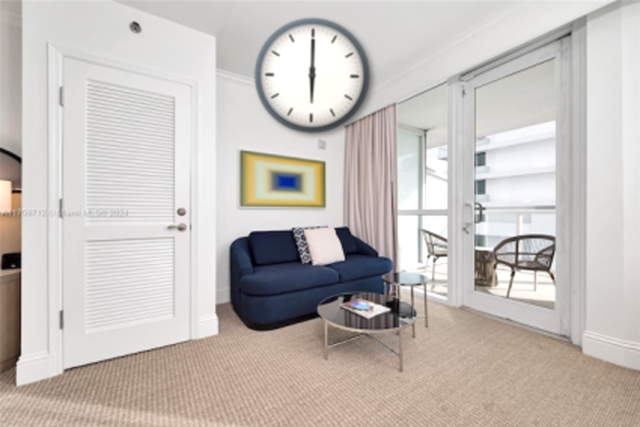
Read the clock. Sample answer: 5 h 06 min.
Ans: 6 h 00 min
